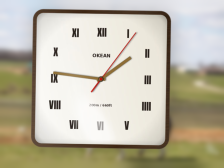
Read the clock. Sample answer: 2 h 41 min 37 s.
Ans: 1 h 46 min 06 s
